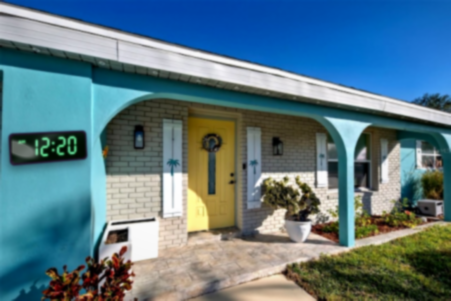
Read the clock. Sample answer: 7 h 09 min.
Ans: 12 h 20 min
